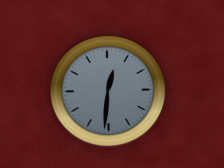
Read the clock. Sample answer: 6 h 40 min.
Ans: 12 h 31 min
